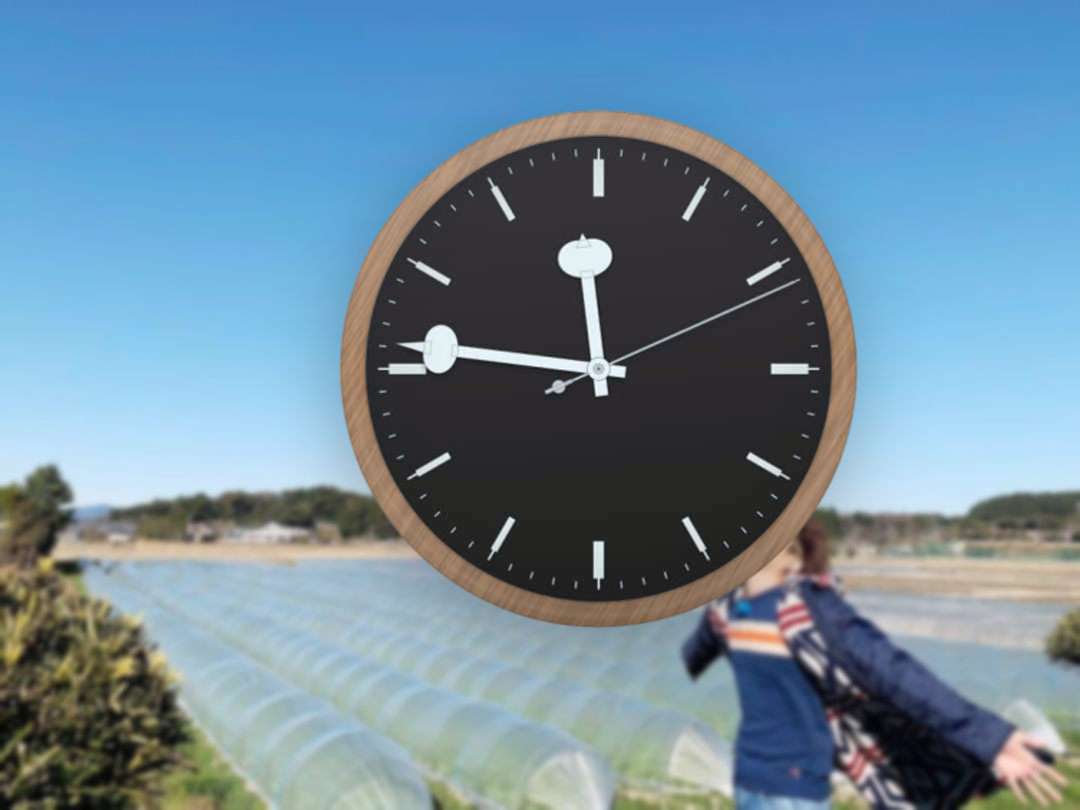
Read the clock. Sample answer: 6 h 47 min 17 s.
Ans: 11 h 46 min 11 s
